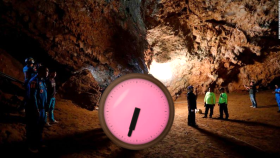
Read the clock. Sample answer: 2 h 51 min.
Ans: 6 h 33 min
